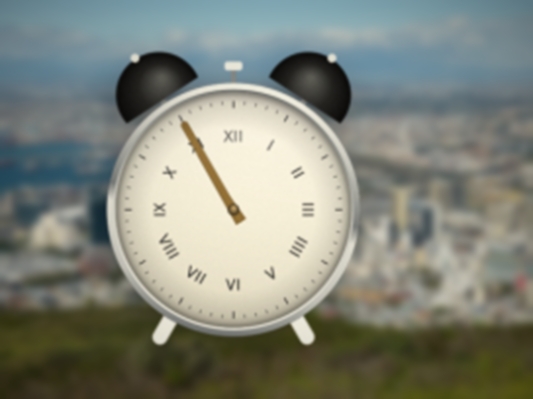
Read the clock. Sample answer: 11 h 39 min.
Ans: 10 h 55 min
